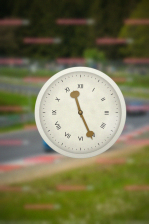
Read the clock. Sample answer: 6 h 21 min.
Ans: 11 h 26 min
